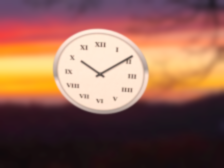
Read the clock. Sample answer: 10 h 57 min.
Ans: 10 h 09 min
